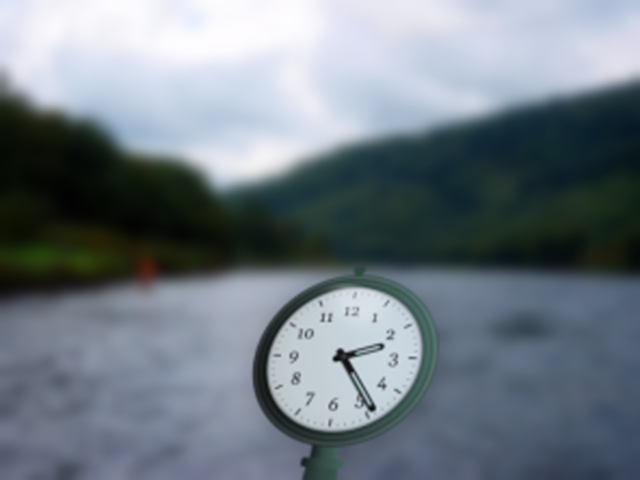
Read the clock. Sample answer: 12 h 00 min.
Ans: 2 h 24 min
